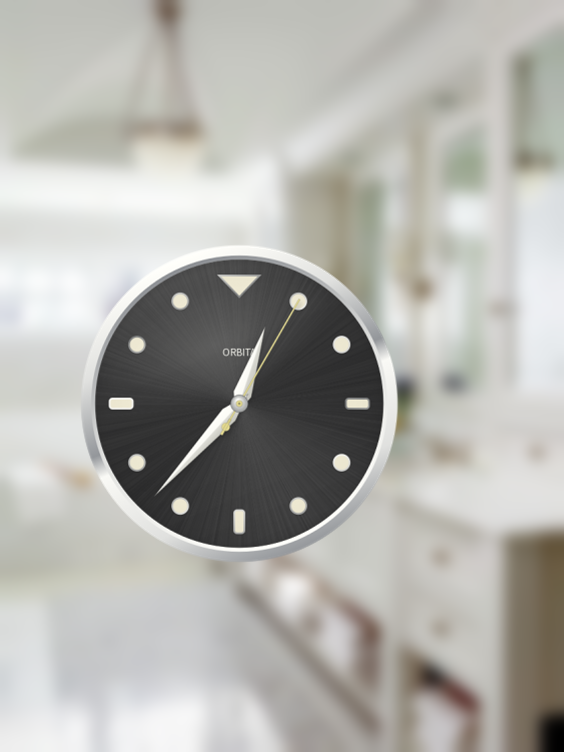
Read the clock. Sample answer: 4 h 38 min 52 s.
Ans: 12 h 37 min 05 s
